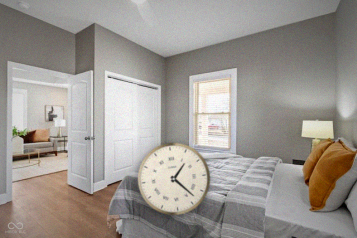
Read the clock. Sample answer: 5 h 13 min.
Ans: 1 h 23 min
